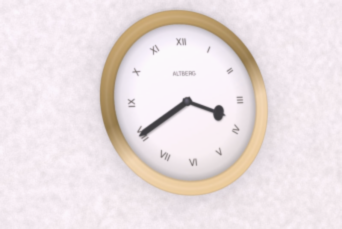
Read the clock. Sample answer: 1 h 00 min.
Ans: 3 h 40 min
